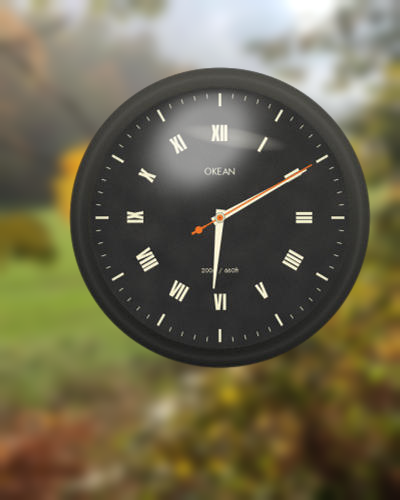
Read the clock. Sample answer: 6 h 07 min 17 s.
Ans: 6 h 10 min 10 s
